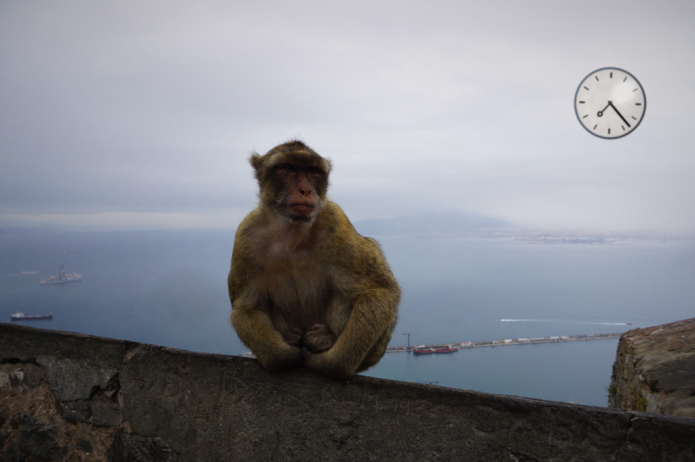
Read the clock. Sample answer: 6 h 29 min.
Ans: 7 h 23 min
